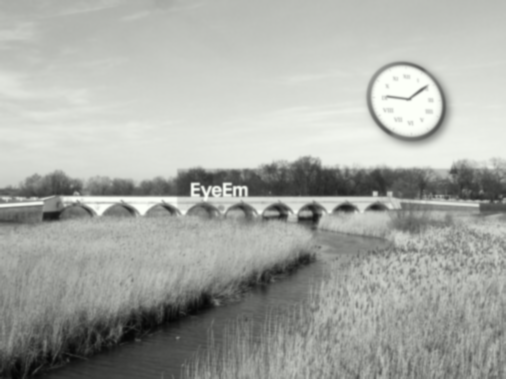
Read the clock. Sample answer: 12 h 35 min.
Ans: 9 h 09 min
